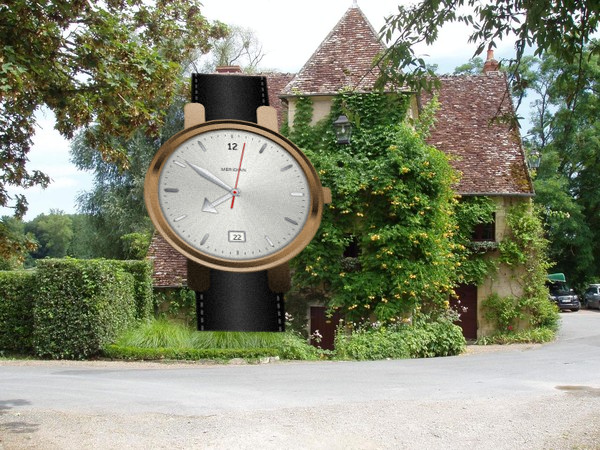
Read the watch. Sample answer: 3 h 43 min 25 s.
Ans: 7 h 51 min 02 s
